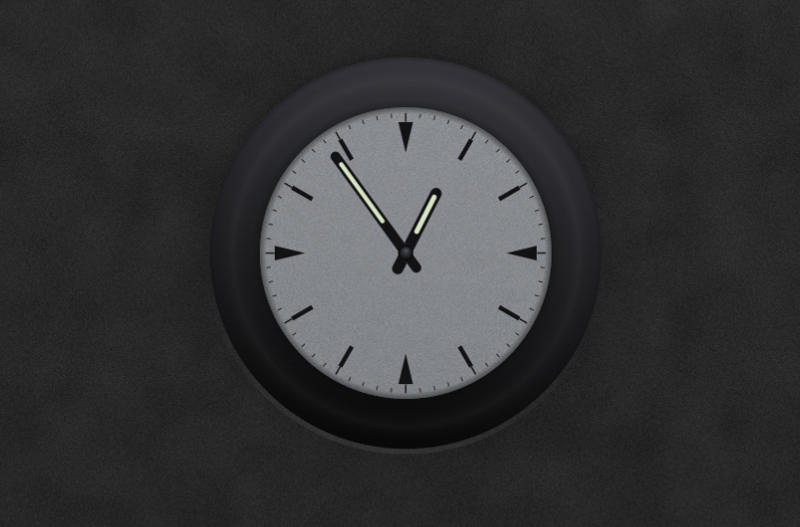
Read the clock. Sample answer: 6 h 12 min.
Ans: 12 h 54 min
